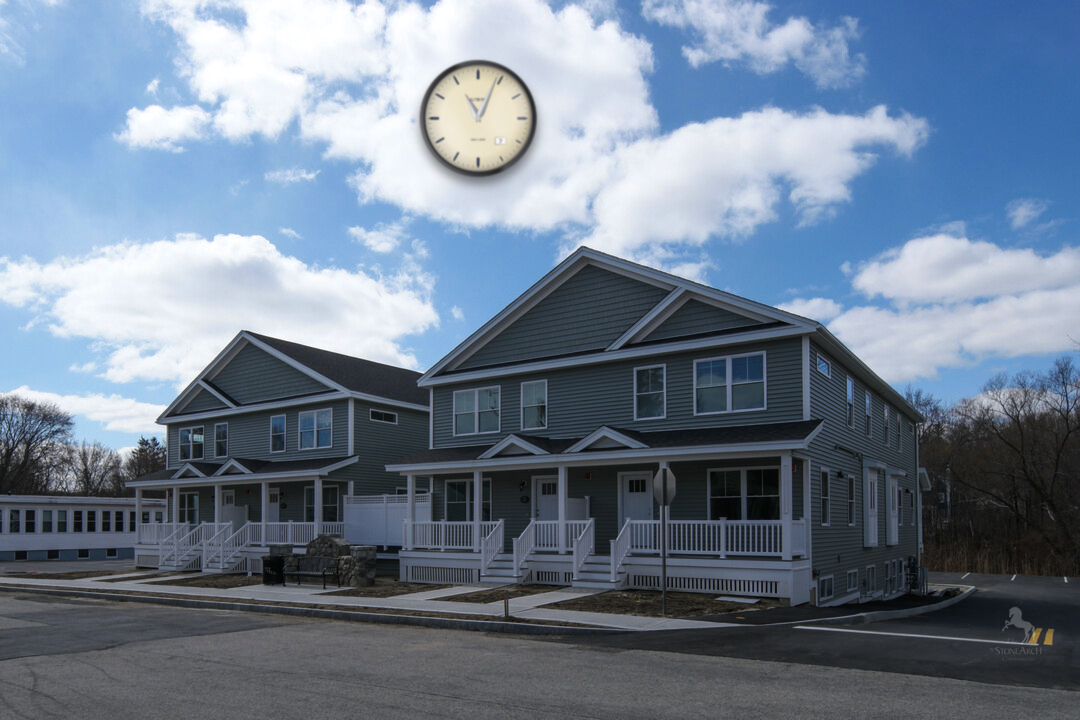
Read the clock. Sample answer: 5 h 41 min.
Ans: 11 h 04 min
